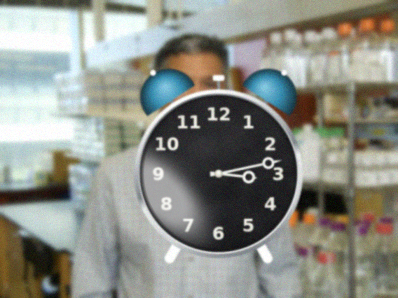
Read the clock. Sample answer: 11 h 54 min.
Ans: 3 h 13 min
